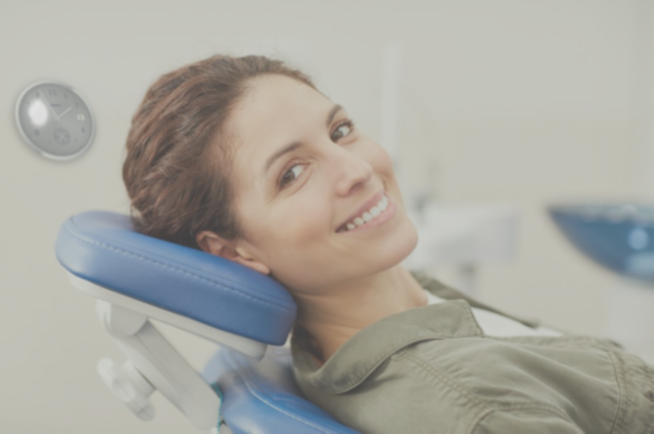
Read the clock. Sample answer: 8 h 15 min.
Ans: 1 h 56 min
